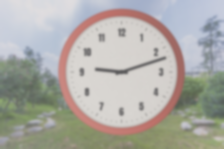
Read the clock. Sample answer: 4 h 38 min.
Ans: 9 h 12 min
